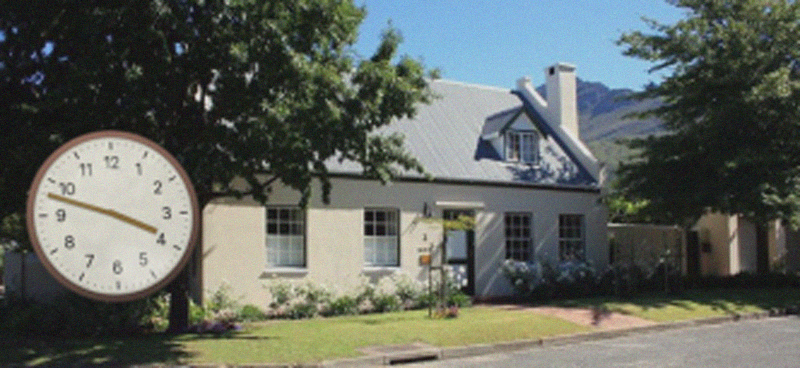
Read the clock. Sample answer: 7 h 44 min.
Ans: 3 h 48 min
